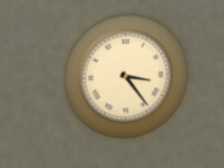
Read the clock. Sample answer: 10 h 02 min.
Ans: 3 h 24 min
